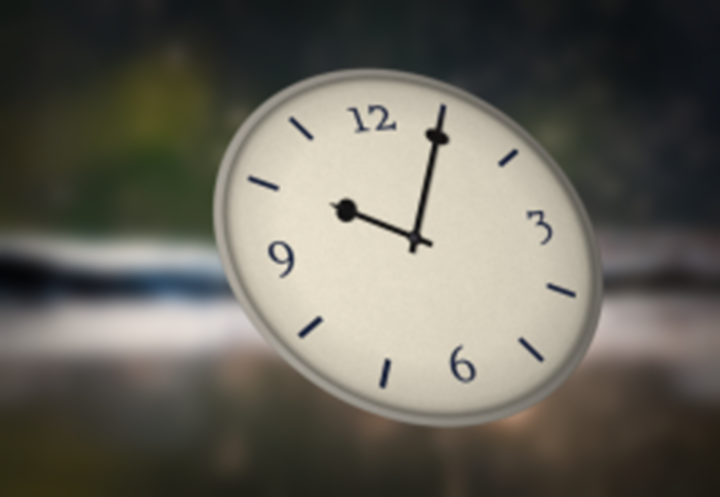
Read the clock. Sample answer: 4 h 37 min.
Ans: 10 h 05 min
